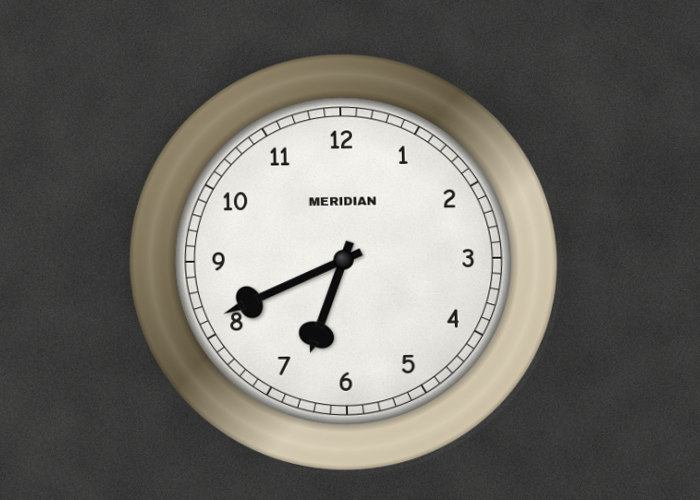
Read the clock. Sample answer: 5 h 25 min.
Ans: 6 h 41 min
